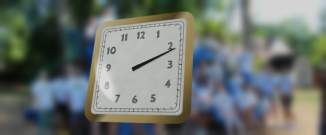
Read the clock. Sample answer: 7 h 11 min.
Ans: 2 h 11 min
